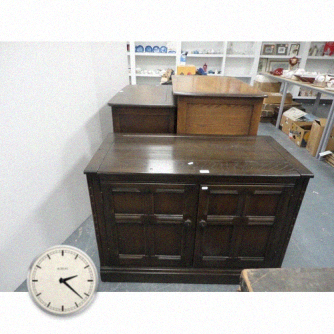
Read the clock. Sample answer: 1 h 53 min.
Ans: 2 h 22 min
